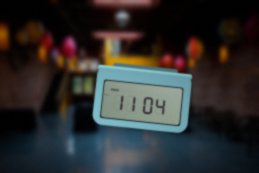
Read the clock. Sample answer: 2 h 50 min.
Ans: 11 h 04 min
